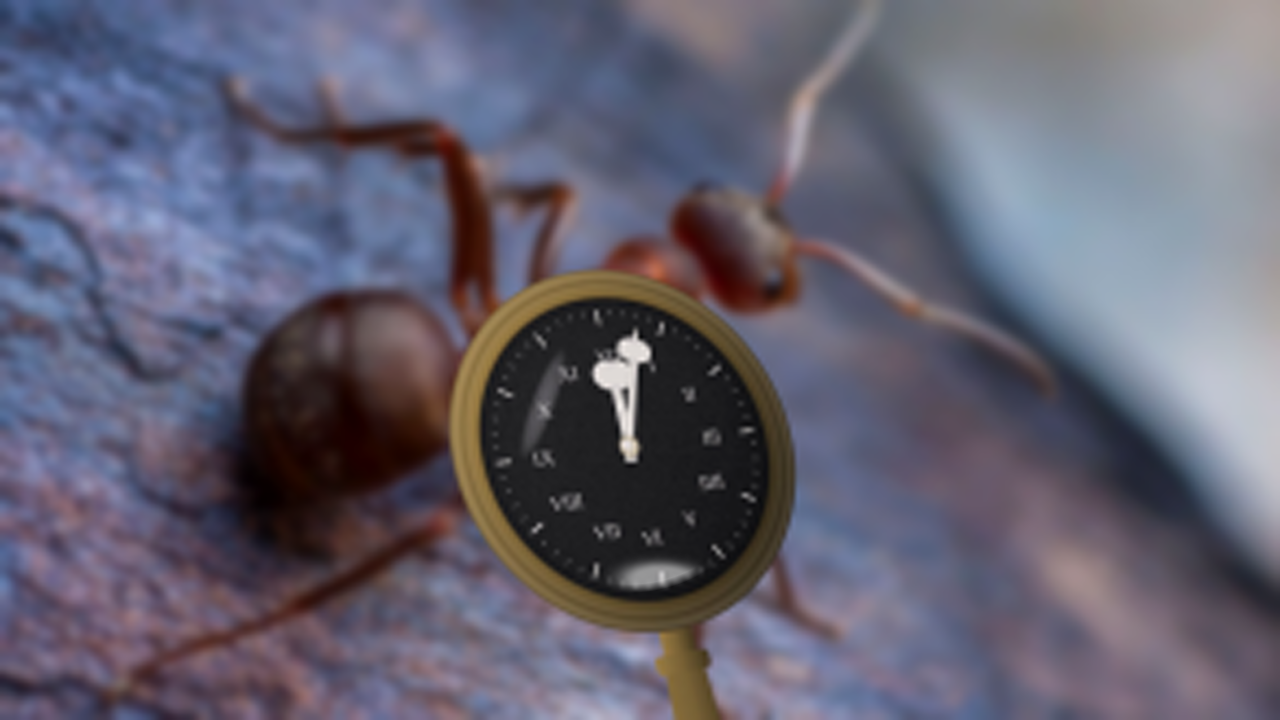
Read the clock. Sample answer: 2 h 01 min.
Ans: 12 h 03 min
